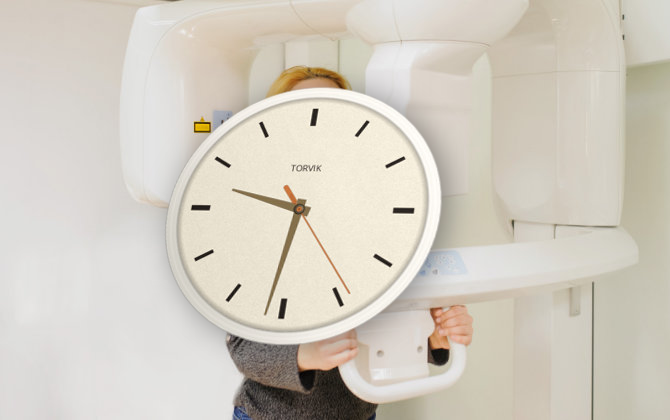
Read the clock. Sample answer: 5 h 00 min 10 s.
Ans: 9 h 31 min 24 s
